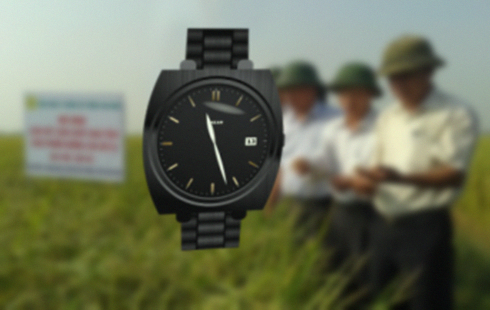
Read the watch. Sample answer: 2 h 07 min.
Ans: 11 h 27 min
